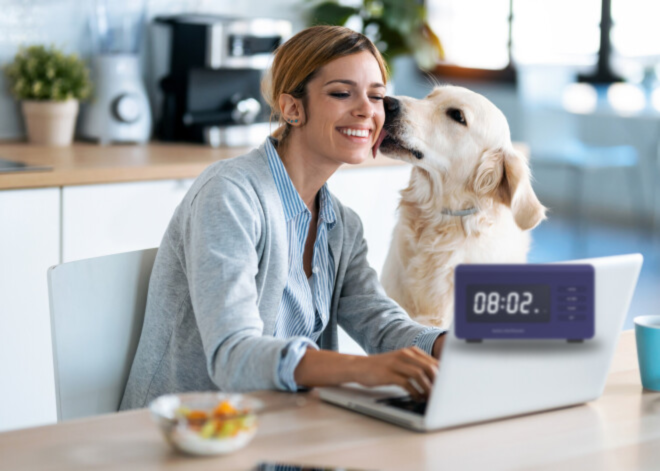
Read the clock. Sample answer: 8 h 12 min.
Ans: 8 h 02 min
